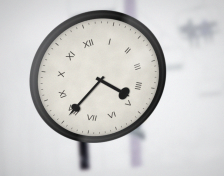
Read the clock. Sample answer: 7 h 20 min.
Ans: 4 h 40 min
